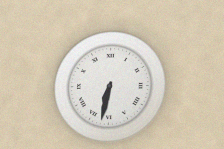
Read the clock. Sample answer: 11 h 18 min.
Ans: 6 h 32 min
